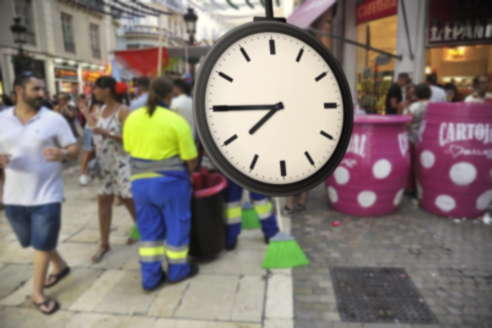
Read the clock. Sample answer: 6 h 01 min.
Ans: 7 h 45 min
